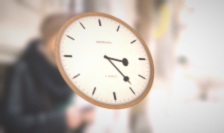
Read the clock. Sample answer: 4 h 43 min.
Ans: 3 h 24 min
